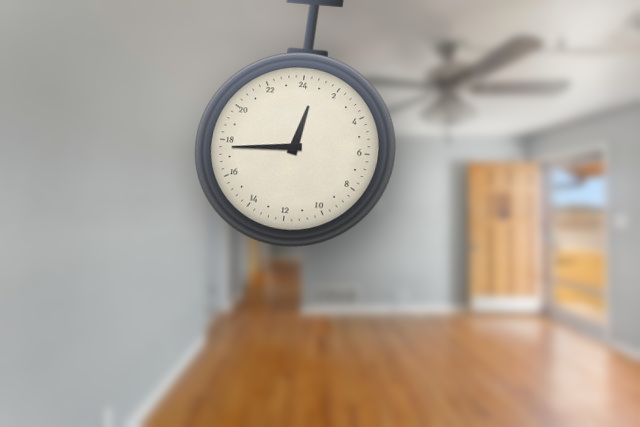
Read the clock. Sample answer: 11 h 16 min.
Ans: 0 h 44 min
